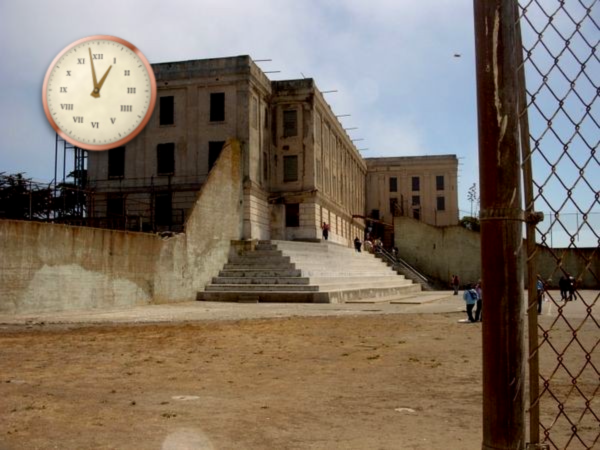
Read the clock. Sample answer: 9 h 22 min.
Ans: 12 h 58 min
